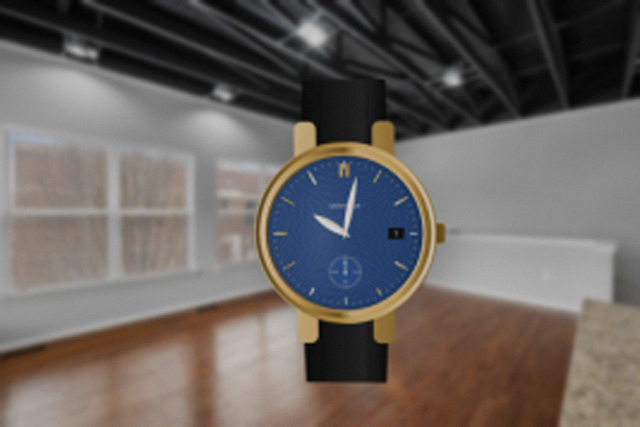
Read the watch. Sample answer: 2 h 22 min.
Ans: 10 h 02 min
